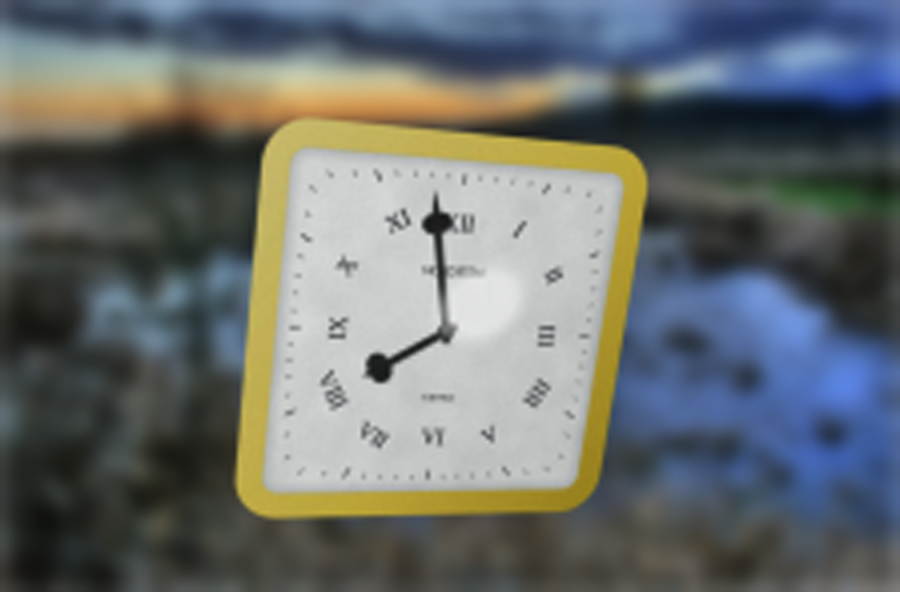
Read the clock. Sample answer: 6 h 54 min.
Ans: 7 h 58 min
